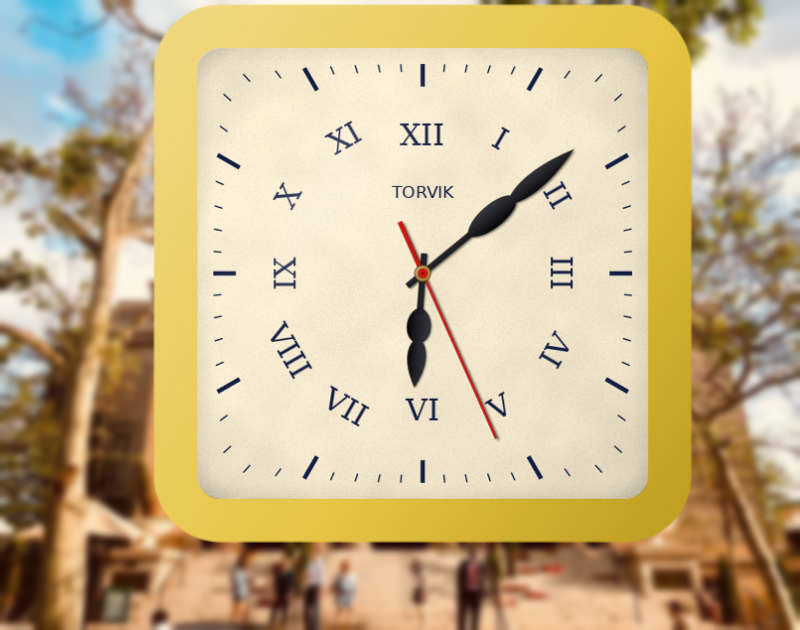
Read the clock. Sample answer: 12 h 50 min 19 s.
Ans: 6 h 08 min 26 s
